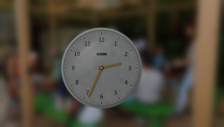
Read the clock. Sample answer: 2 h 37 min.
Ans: 2 h 34 min
